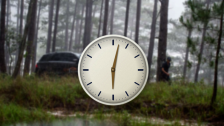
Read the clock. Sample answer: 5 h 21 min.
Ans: 6 h 02 min
